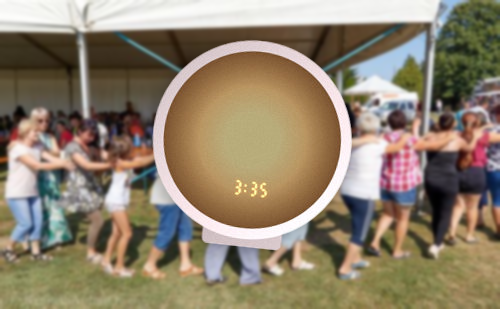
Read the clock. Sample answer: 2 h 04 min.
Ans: 3 h 35 min
